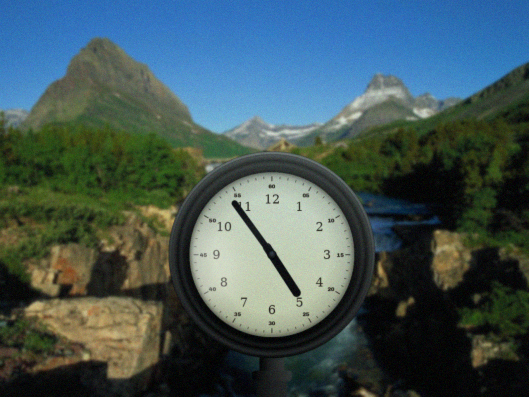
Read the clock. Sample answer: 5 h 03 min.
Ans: 4 h 54 min
